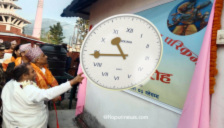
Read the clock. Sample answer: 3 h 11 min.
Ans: 10 h 44 min
